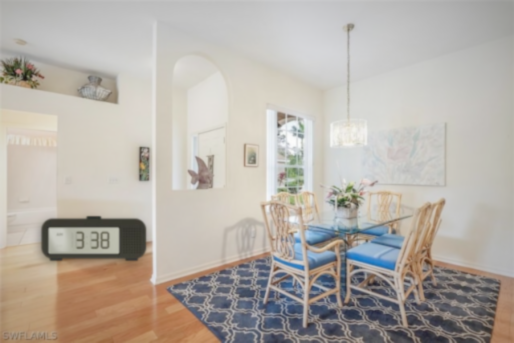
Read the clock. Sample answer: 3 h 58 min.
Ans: 3 h 38 min
